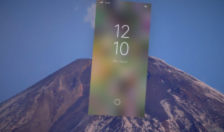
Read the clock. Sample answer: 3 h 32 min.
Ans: 12 h 10 min
